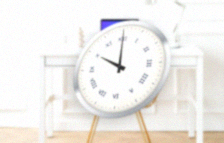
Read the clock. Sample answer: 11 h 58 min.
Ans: 10 h 00 min
